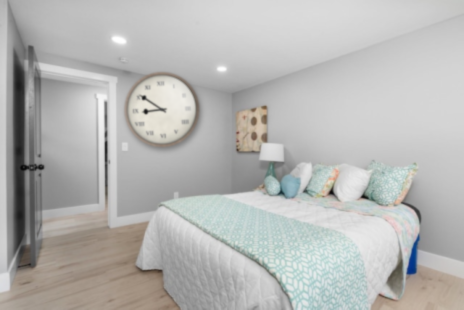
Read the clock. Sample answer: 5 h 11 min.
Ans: 8 h 51 min
